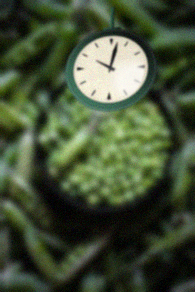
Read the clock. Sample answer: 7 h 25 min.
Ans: 10 h 02 min
